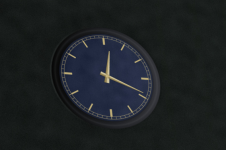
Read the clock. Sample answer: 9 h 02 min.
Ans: 12 h 19 min
